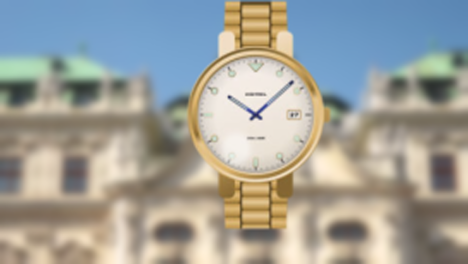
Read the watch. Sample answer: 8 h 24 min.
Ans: 10 h 08 min
